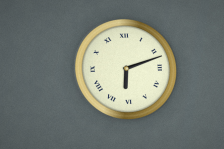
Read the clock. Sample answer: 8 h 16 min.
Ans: 6 h 12 min
